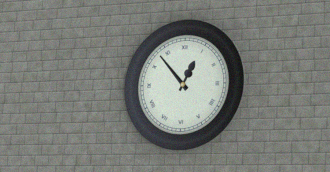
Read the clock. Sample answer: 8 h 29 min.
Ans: 12 h 53 min
